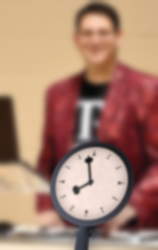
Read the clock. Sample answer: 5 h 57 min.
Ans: 7 h 58 min
